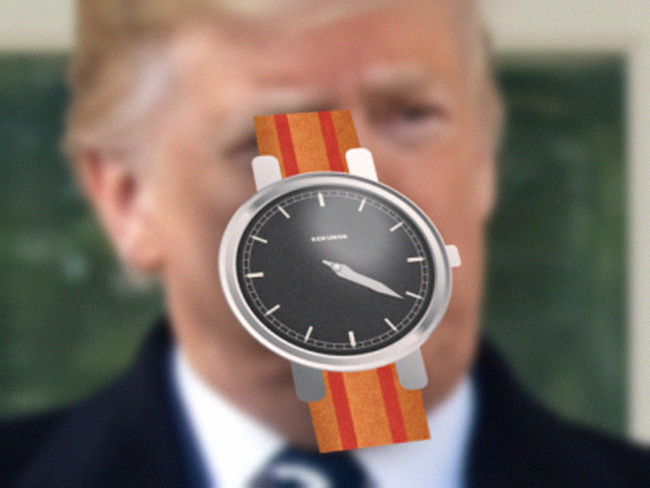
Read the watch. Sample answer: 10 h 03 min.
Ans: 4 h 21 min
